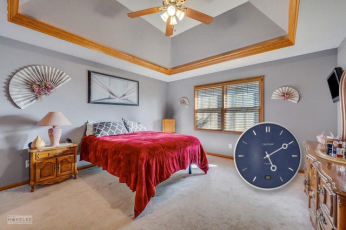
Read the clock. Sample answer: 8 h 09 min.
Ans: 5 h 10 min
